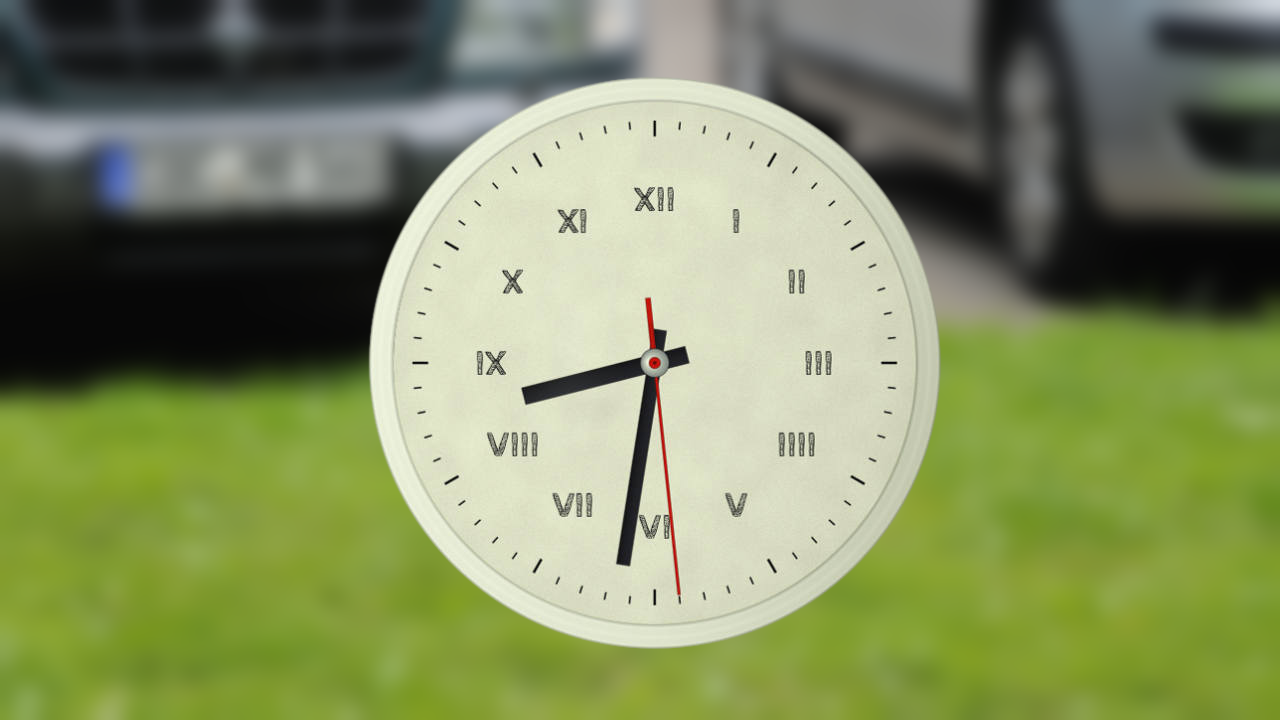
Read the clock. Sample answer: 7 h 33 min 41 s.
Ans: 8 h 31 min 29 s
